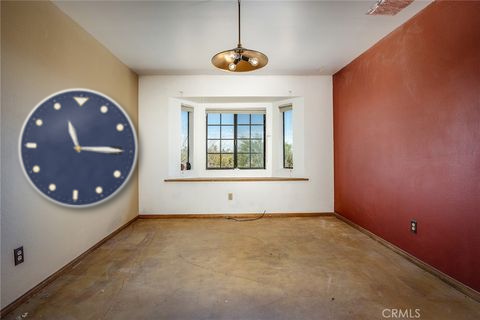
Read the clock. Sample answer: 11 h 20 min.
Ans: 11 h 15 min
